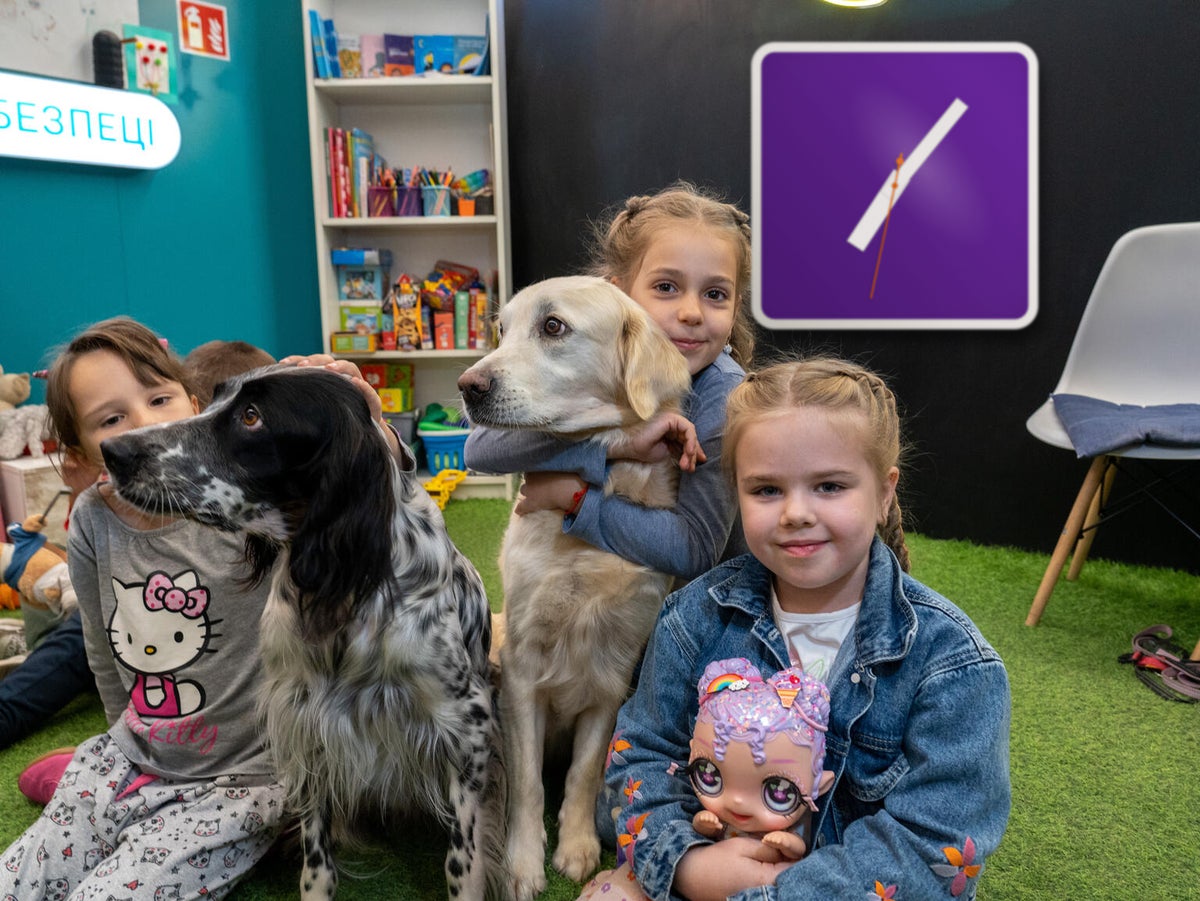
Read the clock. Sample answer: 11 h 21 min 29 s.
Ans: 7 h 06 min 32 s
